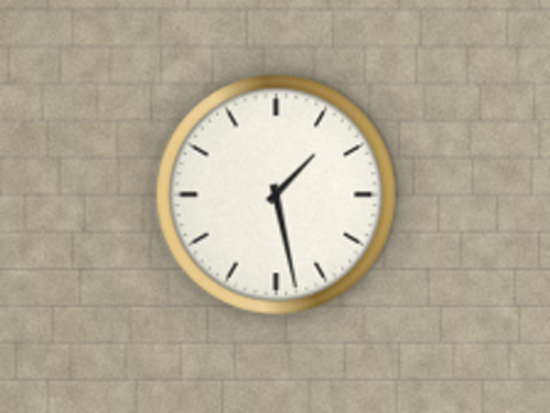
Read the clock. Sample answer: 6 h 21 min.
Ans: 1 h 28 min
